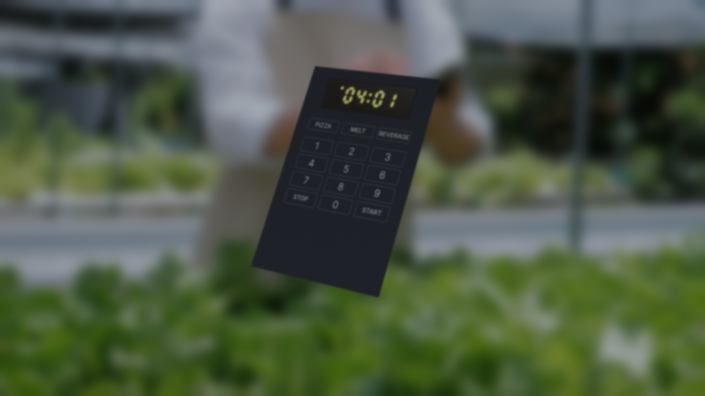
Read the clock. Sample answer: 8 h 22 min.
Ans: 4 h 01 min
